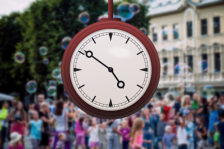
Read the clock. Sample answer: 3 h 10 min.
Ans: 4 h 51 min
